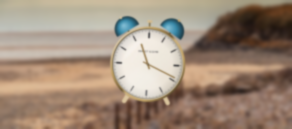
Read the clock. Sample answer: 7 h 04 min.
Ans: 11 h 19 min
